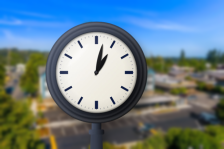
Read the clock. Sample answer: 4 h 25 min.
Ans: 1 h 02 min
